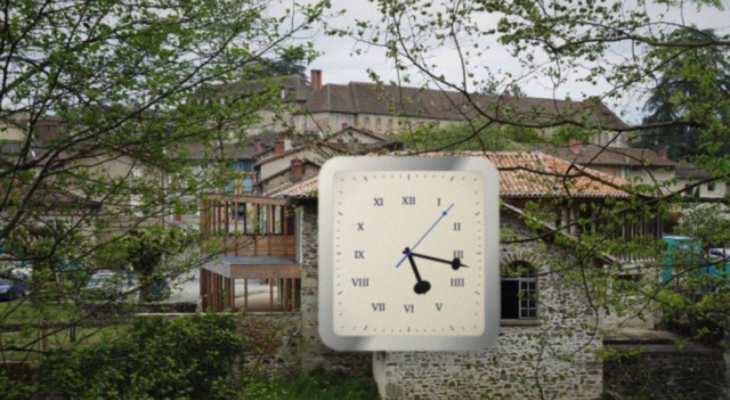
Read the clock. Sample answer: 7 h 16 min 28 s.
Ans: 5 h 17 min 07 s
